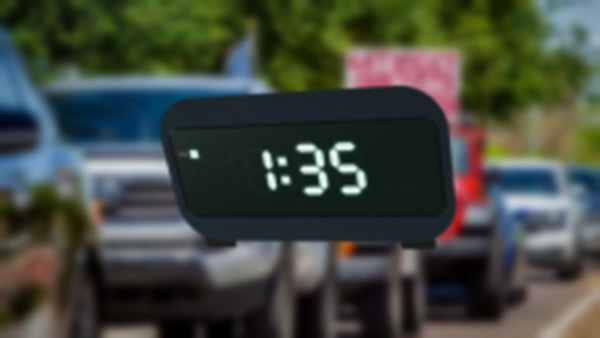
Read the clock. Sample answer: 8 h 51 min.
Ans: 1 h 35 min
